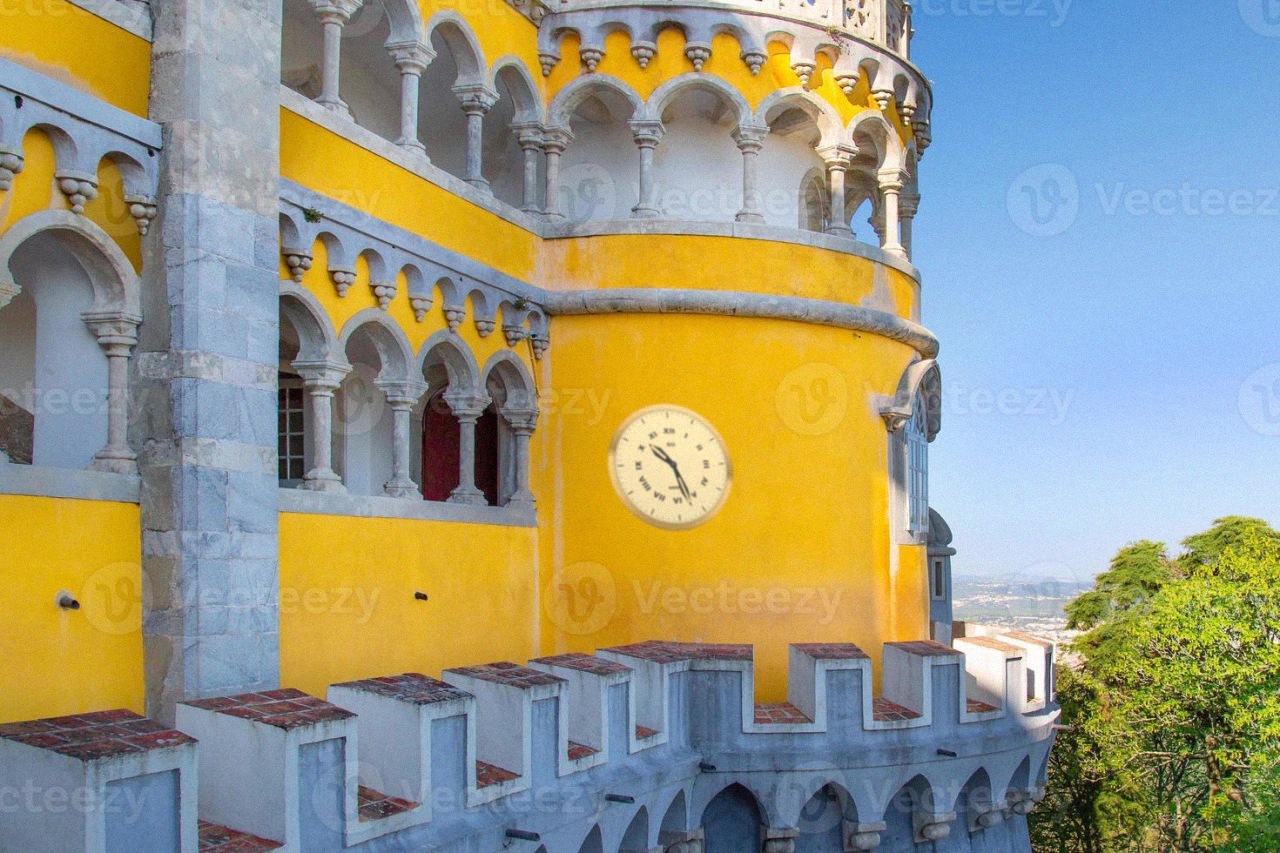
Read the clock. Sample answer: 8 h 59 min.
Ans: 10 h 27 min
